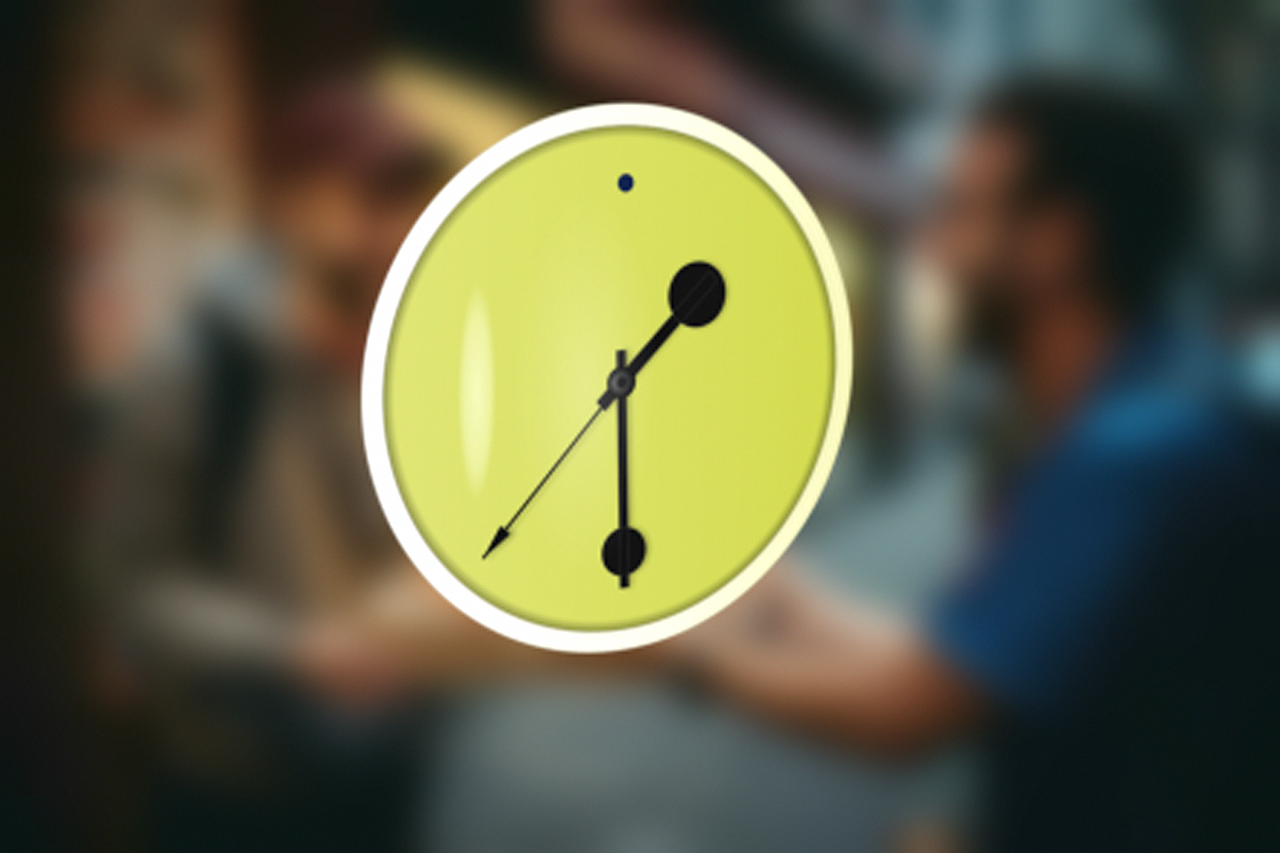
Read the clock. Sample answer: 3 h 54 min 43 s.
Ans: 1 h 29 min 37 s
